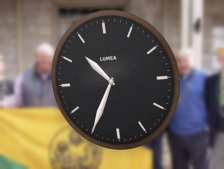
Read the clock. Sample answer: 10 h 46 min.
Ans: 10 h 35 min
